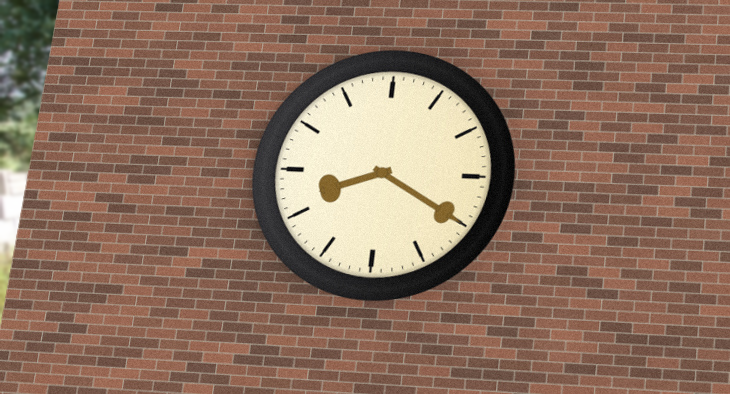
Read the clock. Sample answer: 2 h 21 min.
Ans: 8 h 20 min
